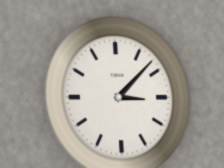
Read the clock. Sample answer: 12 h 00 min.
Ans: 3 h 08 min
